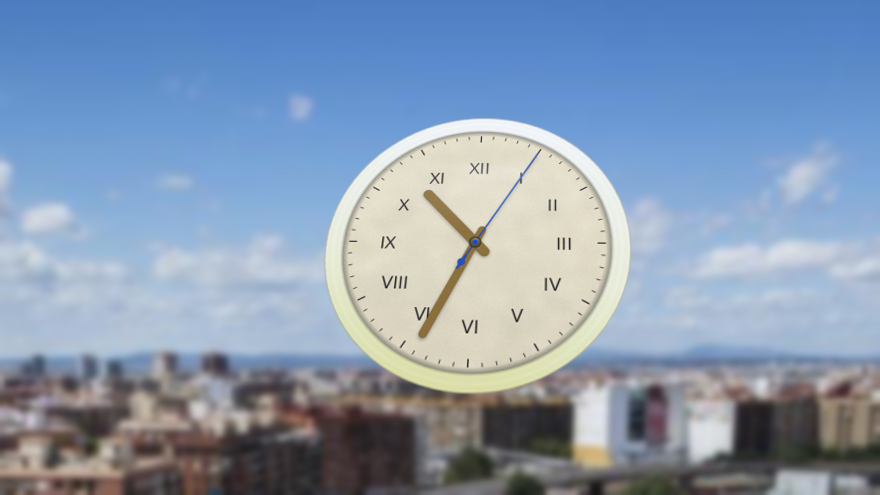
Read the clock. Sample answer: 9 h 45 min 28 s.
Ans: 10 h 34 min 05 s
